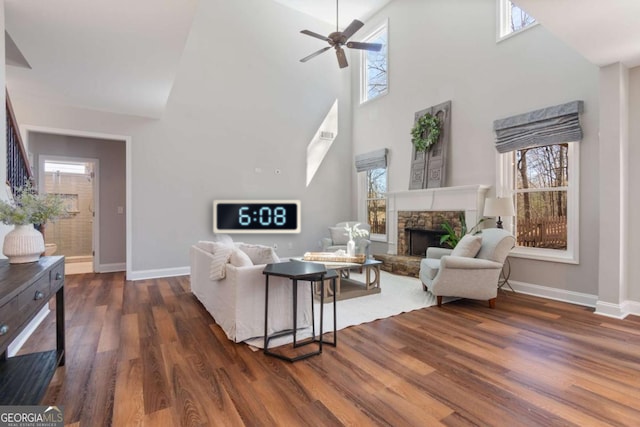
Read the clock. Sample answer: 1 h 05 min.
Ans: 6 h 08 min
